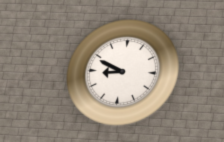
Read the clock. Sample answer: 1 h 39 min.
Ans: 8 h 49 min
